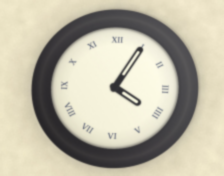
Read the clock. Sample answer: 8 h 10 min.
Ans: 4 h 05 min
